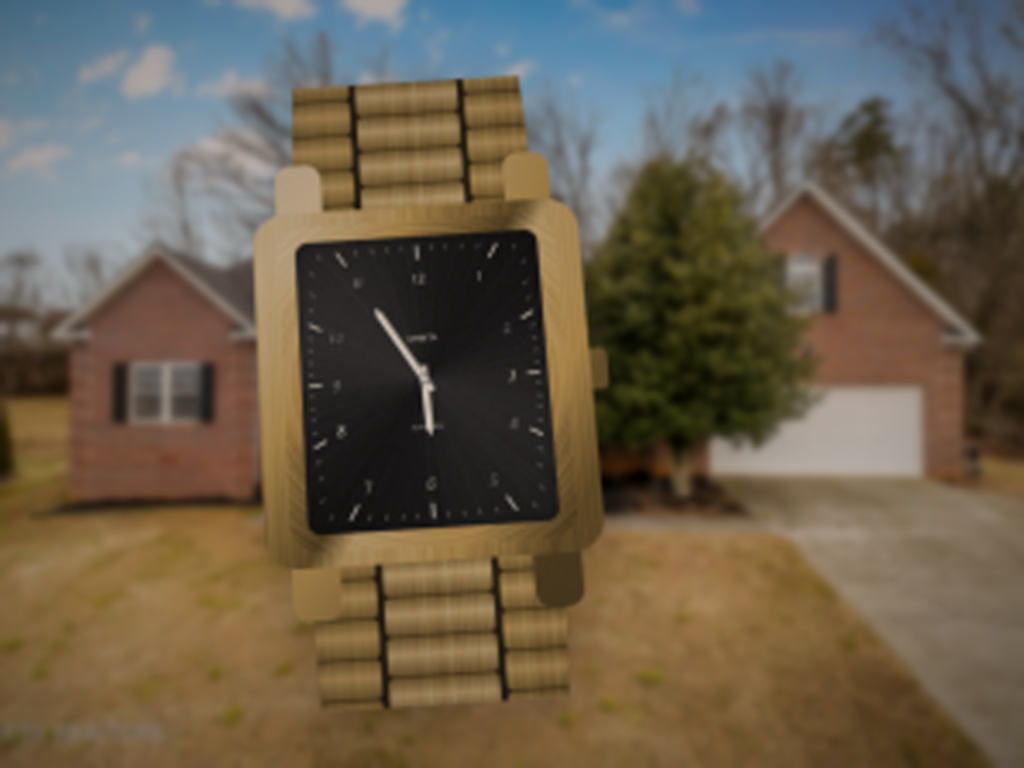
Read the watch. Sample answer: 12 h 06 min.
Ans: 5 h 55 min
